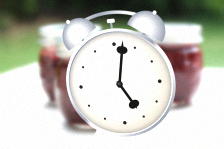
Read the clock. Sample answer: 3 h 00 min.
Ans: 5 h 02 min
